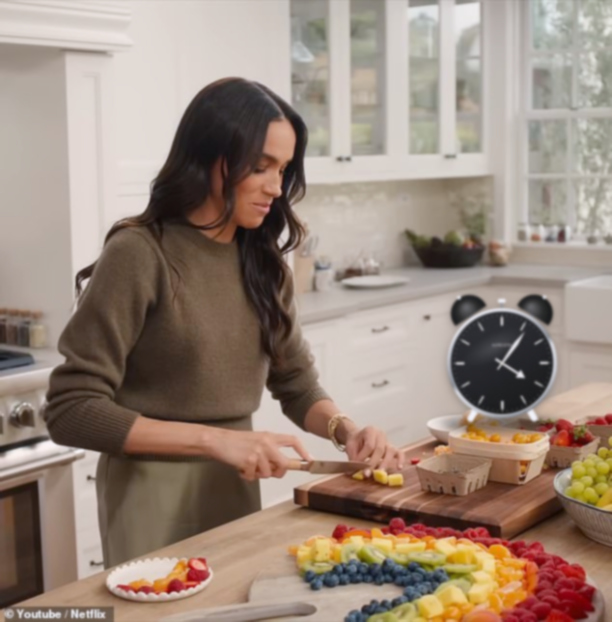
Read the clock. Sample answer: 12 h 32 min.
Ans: 4 h 06 min
